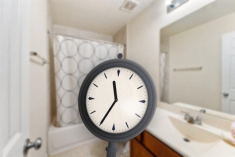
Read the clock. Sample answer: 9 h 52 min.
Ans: 11 h 35 min
